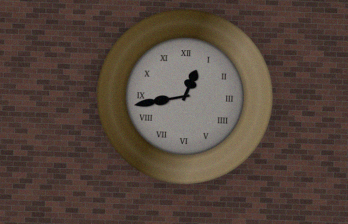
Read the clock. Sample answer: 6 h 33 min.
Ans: 12 h 43 min
